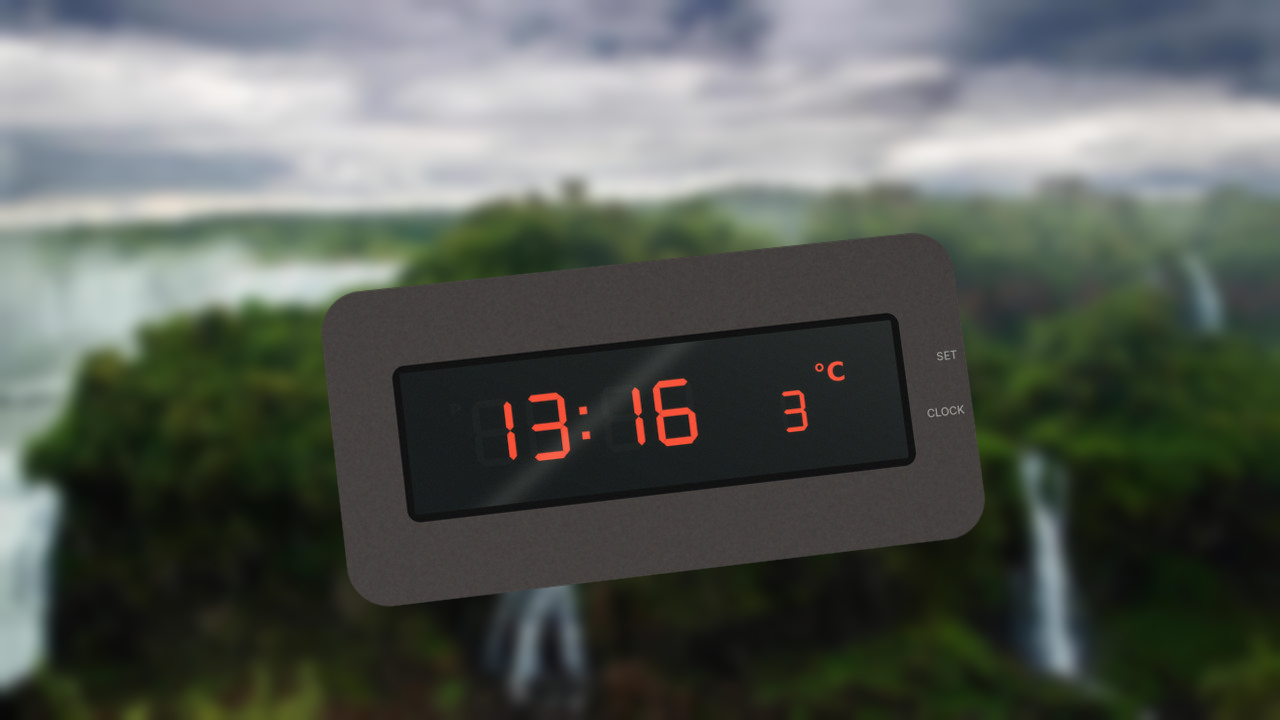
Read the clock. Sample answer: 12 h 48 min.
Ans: 13 h 16 min
